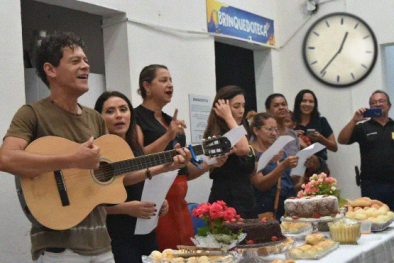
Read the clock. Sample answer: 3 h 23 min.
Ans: 12 h 36 min
